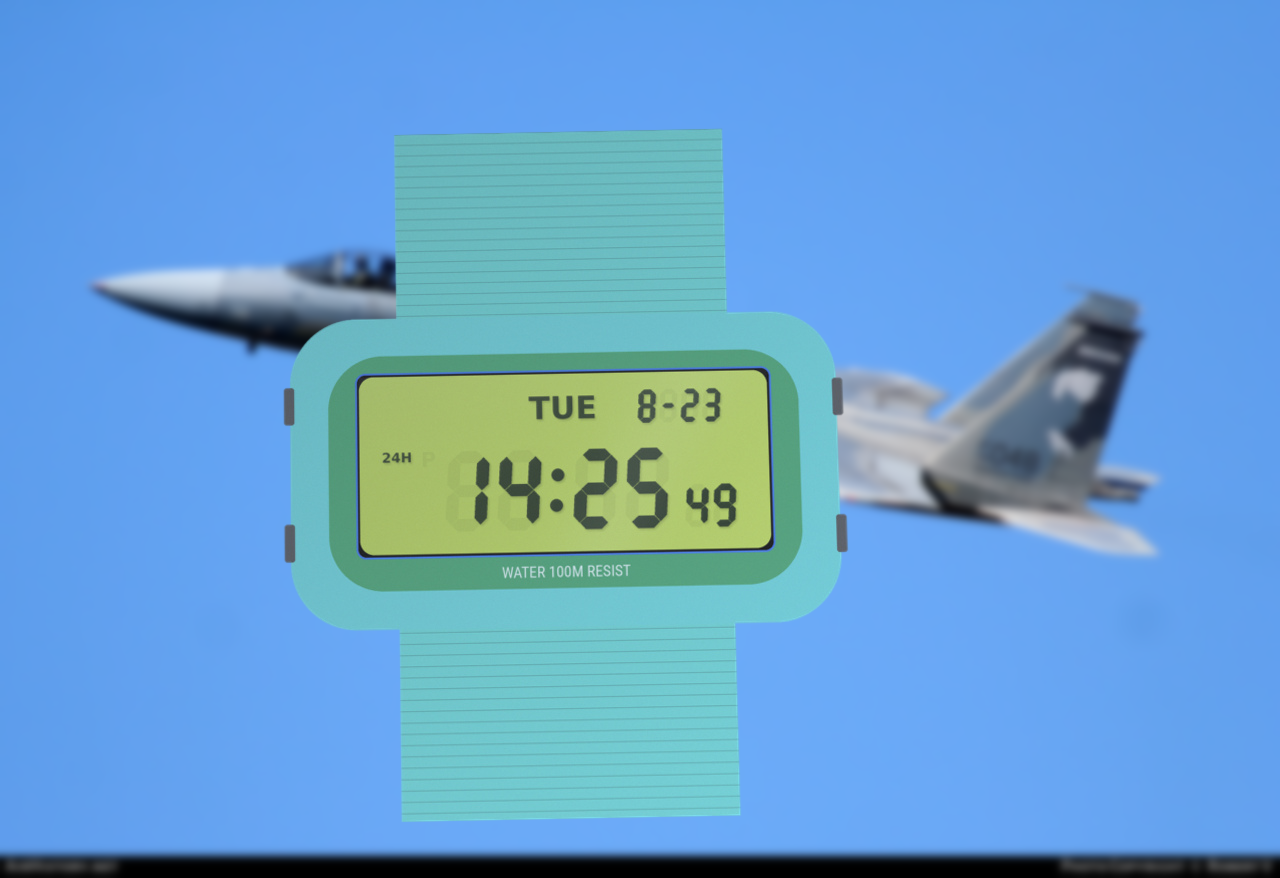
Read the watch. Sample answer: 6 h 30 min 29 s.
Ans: 14 h 25 min 49 s
